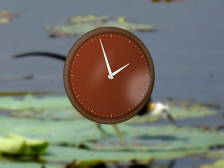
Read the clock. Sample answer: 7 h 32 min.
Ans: 1 h 57 min
